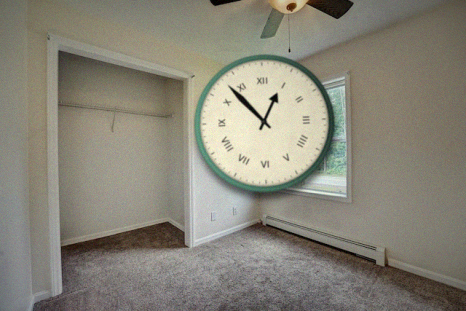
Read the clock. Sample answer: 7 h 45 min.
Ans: 12 h 53 min
